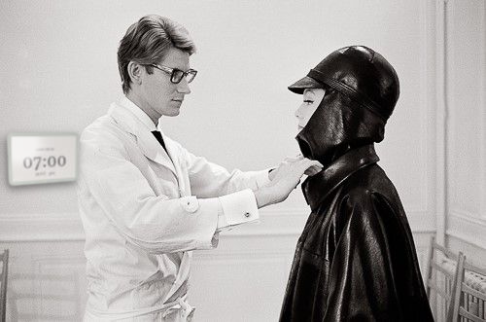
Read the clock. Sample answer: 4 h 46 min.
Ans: 7 h 00 min
